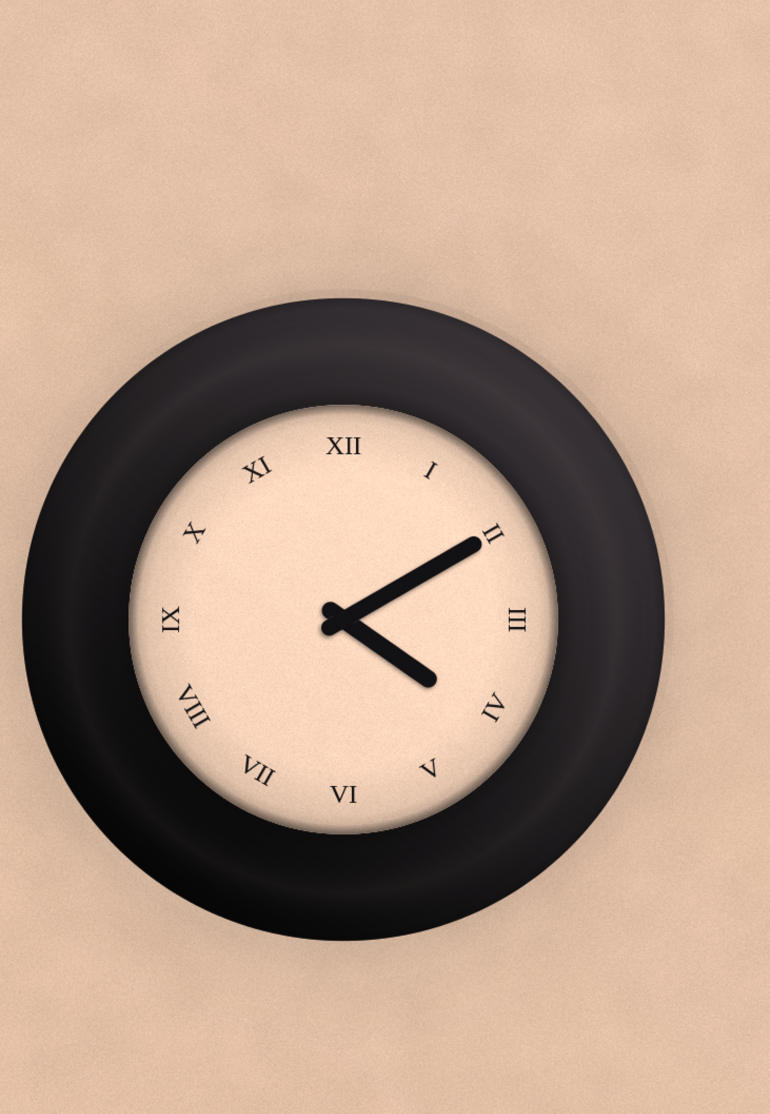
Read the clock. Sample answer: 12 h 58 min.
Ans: 4 h 10 min
